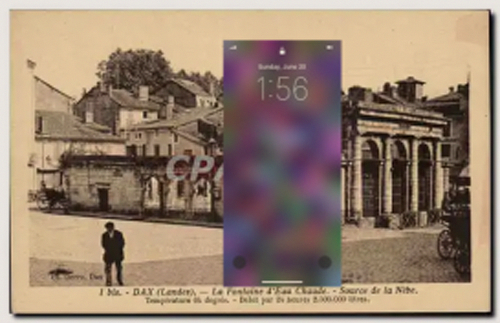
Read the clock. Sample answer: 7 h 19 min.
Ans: 1 h 56 min
